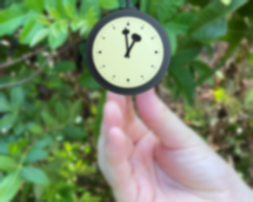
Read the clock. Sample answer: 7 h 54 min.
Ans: 12 h 59 min
